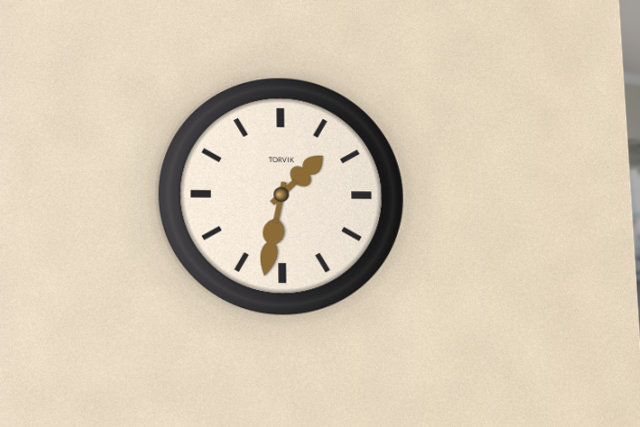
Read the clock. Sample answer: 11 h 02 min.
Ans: 1 h 32 min
